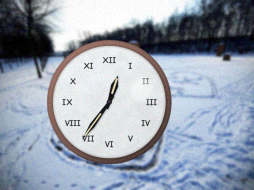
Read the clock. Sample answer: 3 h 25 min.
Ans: 12 h 36 min
